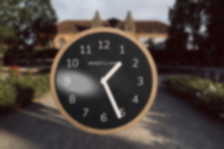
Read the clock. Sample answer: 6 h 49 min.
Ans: 1 h 26 min
